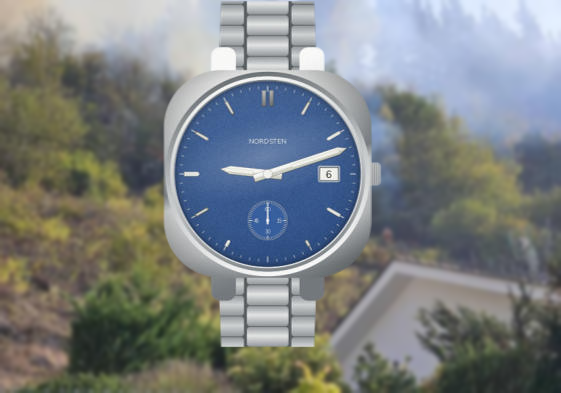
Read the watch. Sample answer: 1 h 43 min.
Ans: 9 h 12 min
